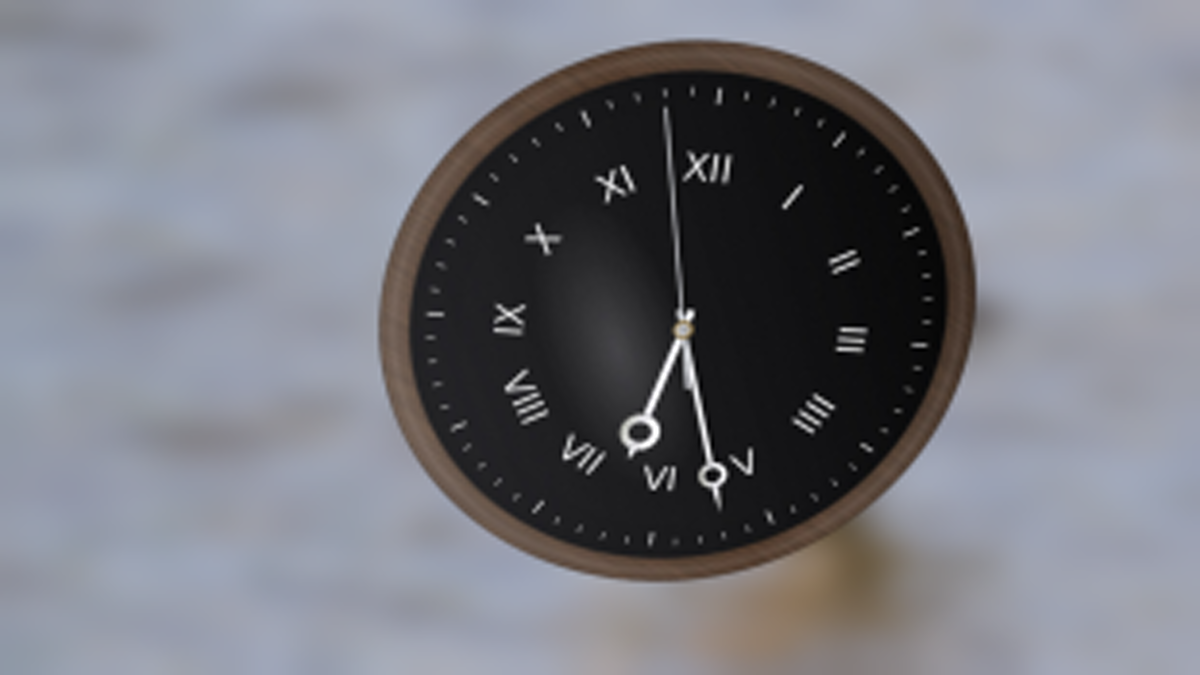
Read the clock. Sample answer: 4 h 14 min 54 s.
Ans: 6 h 26 min 58 s
